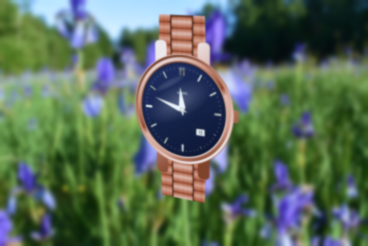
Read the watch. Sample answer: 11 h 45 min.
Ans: 11 h 48 min
